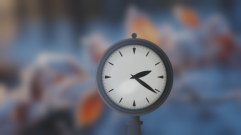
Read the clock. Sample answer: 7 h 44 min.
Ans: 2 h 21 min
